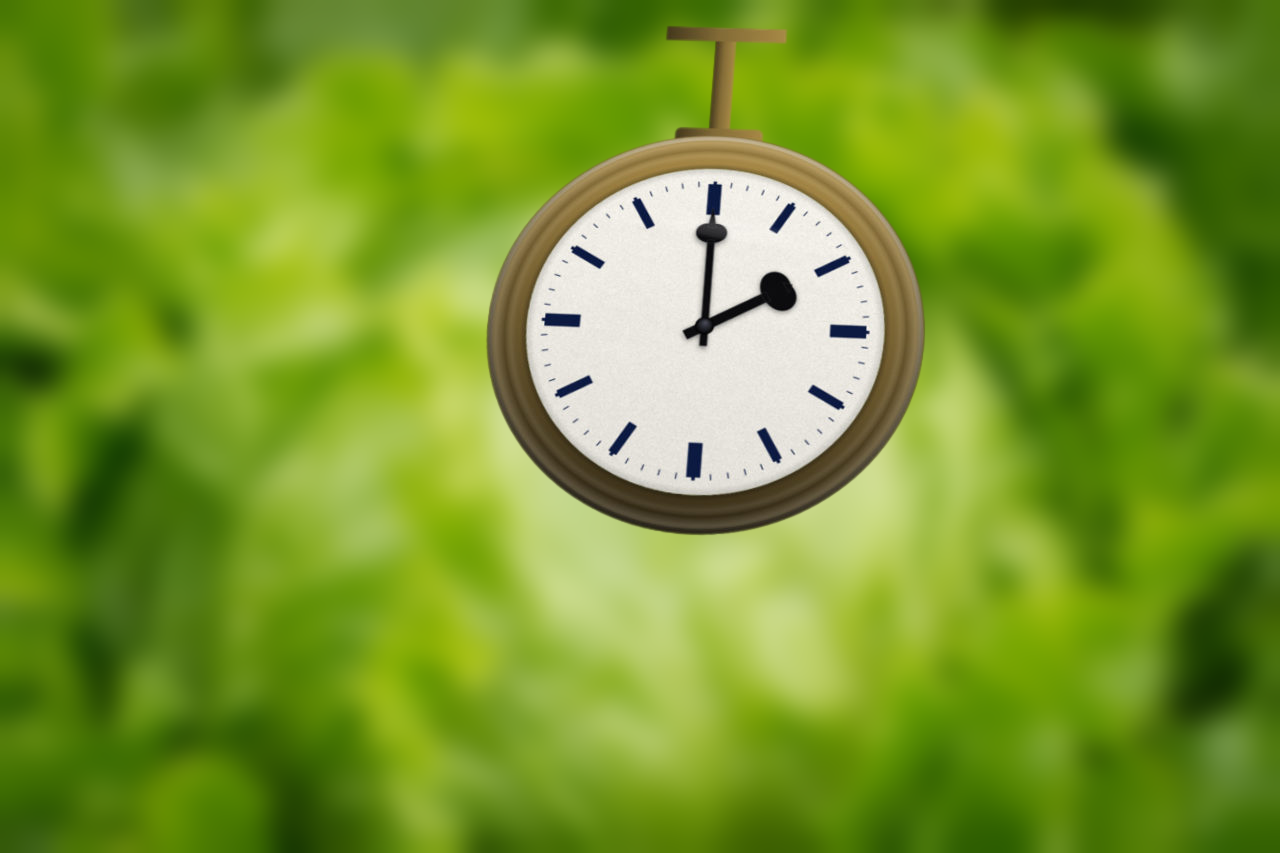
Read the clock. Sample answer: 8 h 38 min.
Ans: 2 h 00 min
